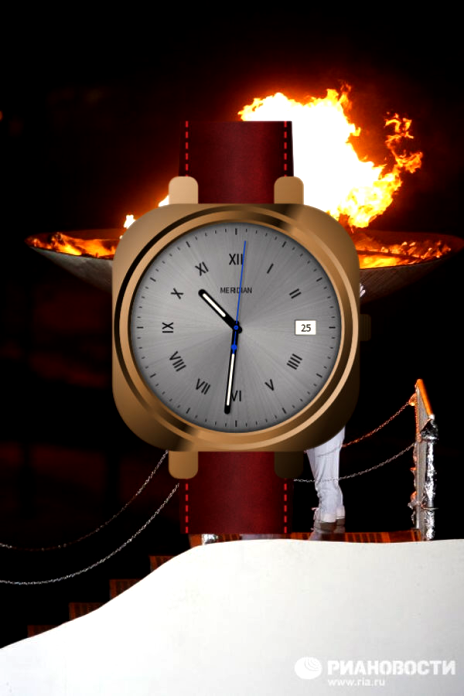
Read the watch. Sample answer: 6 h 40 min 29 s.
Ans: 10 h 31 min 01 s
